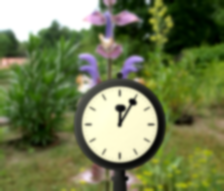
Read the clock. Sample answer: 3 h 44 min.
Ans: 12 h 05 min
